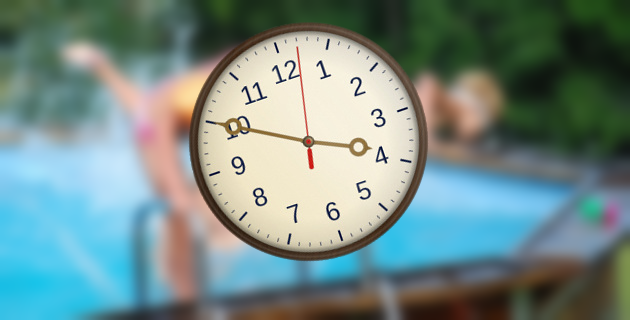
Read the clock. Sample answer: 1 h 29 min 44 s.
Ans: 3 h 50 min 02 s
